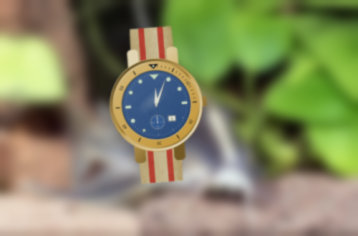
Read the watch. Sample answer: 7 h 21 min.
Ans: 12 h 04 min
